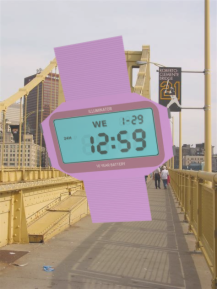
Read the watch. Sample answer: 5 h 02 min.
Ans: 12 h 59 min
